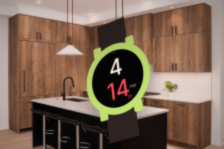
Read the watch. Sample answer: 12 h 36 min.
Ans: 4 h 14 min
